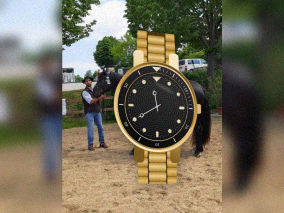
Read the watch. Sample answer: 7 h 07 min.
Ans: 11 h 40 min
